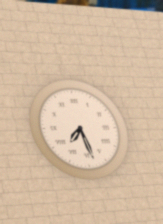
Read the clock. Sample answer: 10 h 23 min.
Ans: 7 h 28 min
